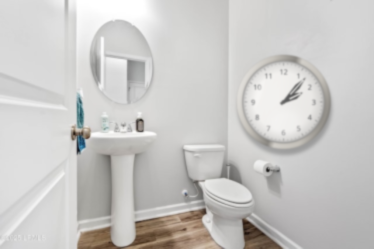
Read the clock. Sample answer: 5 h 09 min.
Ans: 2 h 07 min
